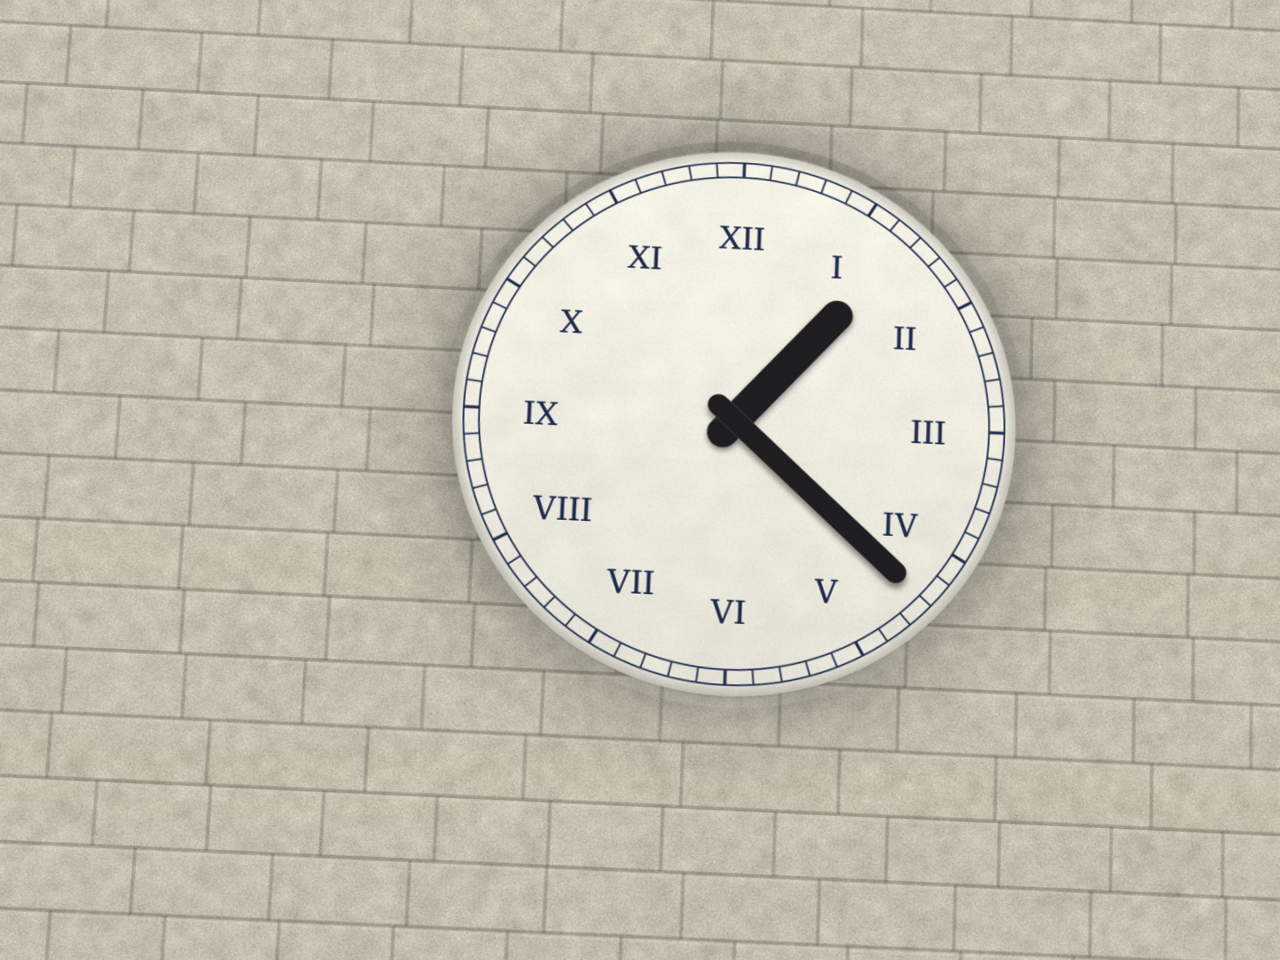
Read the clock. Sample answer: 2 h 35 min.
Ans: 1 h 22 min
